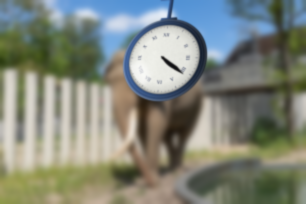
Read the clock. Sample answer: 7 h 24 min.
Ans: 4 h 21 min
